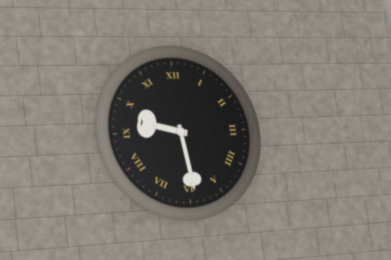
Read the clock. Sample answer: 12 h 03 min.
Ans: 9 h 29 min
